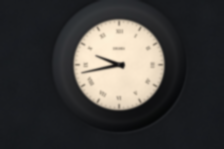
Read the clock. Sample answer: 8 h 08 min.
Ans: 9 h 43 min
